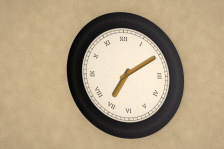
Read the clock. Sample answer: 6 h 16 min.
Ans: 7 h 10 min
